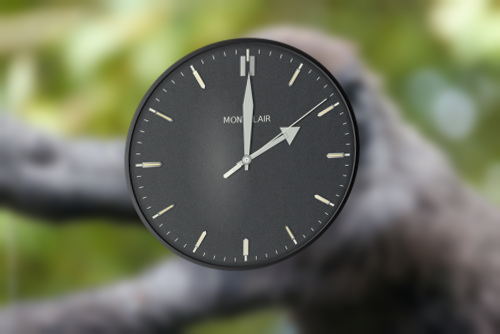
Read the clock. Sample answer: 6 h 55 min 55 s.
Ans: 2 h 00 min 09 s
